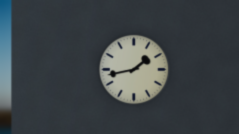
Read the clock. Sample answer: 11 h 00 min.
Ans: 1 h 43 min
